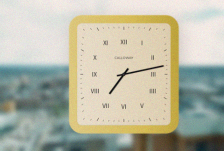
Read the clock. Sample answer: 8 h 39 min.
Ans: 7 h 13 min
